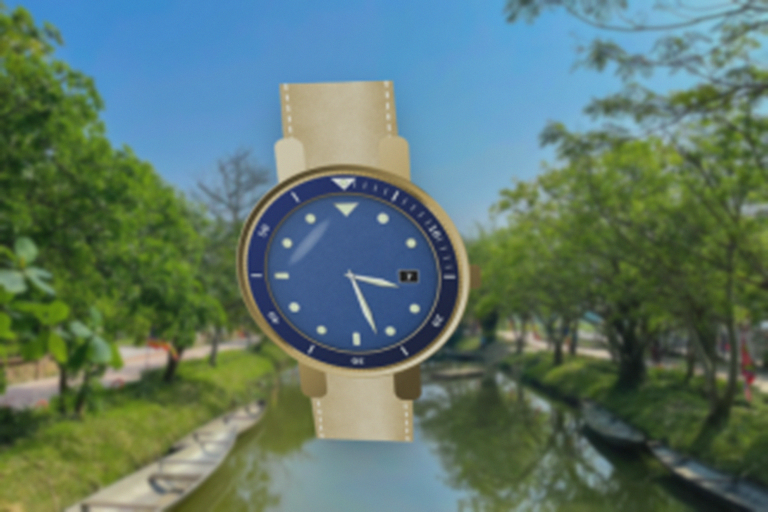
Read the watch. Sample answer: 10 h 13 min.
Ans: 3 h 27 min
